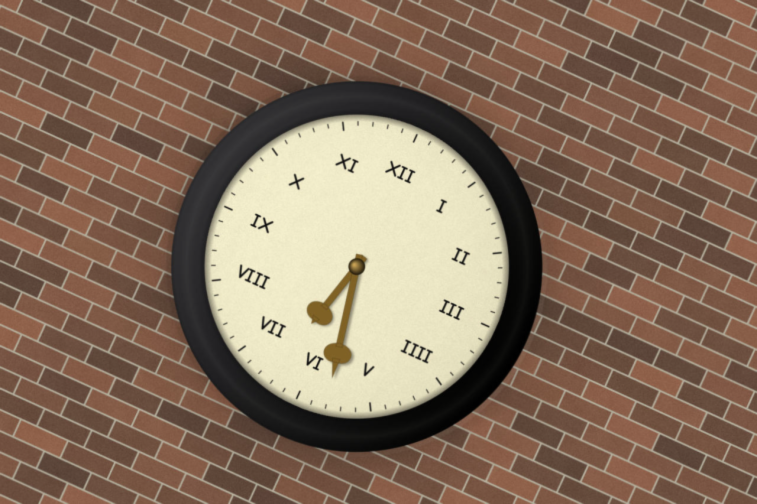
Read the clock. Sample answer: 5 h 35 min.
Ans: 6 h 28 min
